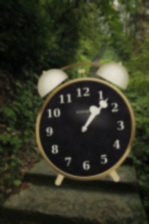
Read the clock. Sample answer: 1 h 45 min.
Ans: 1 h 07 min
